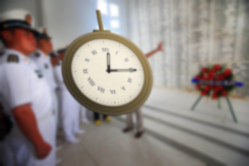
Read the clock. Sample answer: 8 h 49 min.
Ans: 12 h 15 min
